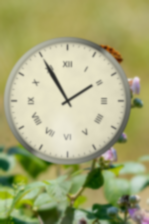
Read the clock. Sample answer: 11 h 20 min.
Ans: 1 h 55 min
